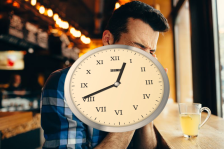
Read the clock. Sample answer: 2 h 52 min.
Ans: 12 h 41 min
